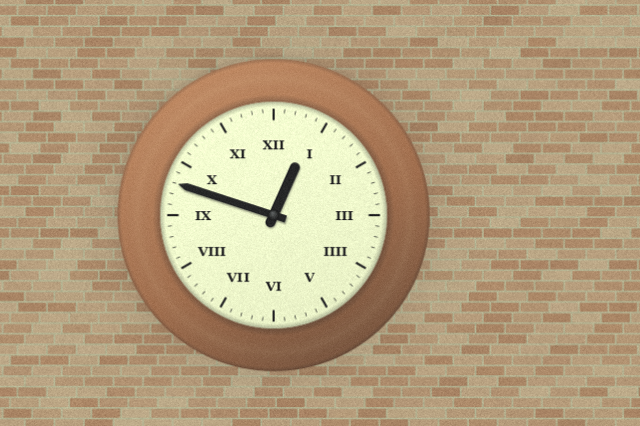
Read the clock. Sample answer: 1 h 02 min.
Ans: 12 h 48 min
